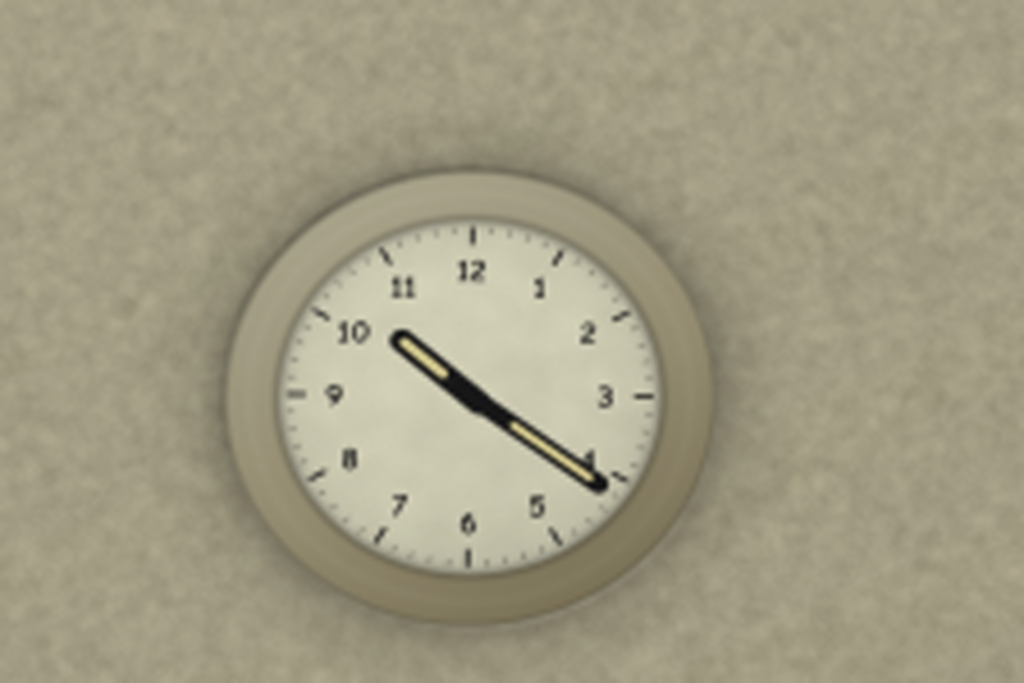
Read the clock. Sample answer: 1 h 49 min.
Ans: 10 h 21 min
